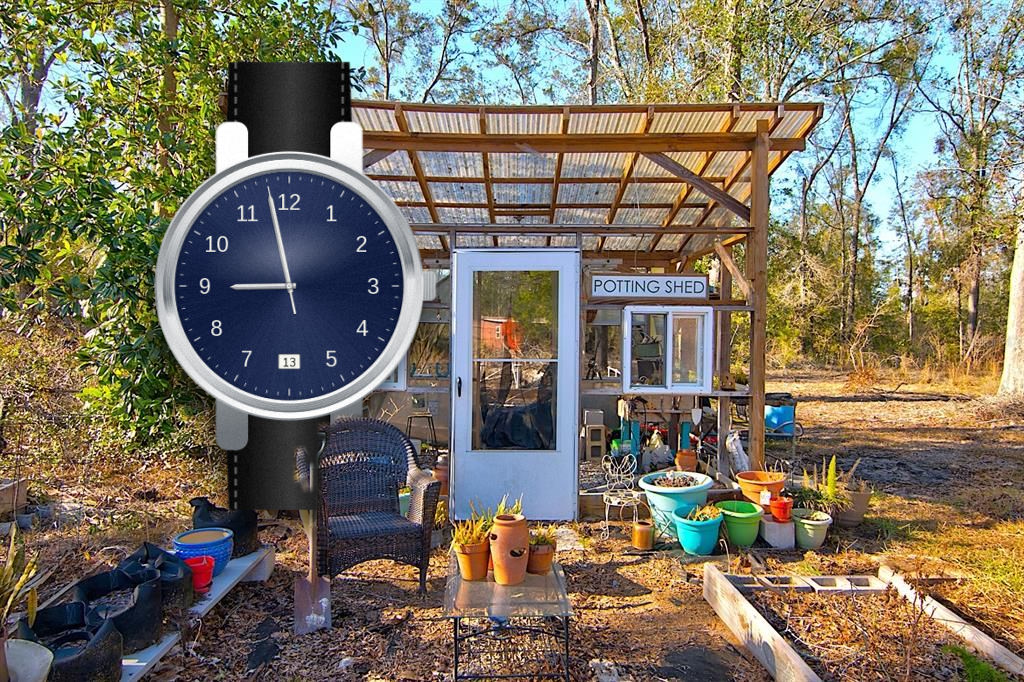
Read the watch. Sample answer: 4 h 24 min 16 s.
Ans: 8 h 57 min 58 s
